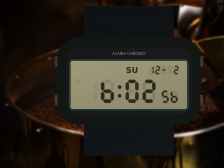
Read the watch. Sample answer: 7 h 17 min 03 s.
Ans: 6 h 02 min 56 s
